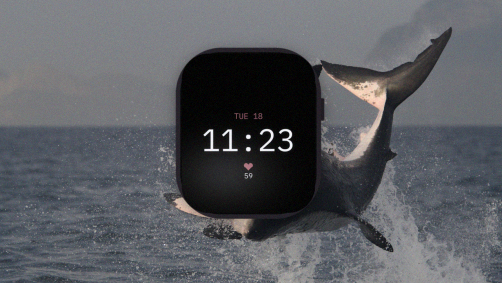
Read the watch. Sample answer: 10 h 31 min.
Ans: 11 h 23 min
